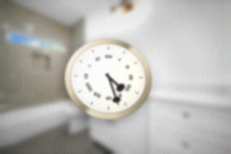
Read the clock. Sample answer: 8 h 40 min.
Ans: 4 h 27 min
